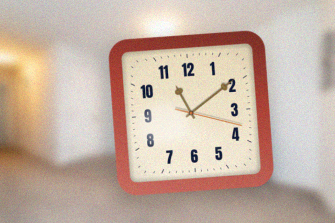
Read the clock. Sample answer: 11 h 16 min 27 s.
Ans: 11 h 09 min 18 s
